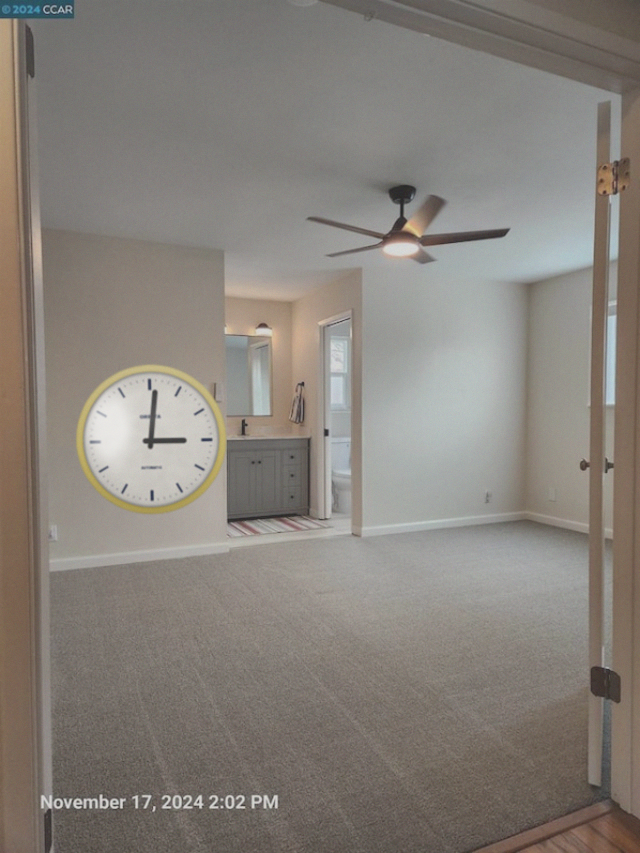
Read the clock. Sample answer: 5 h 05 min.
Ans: 3 h 01 min
